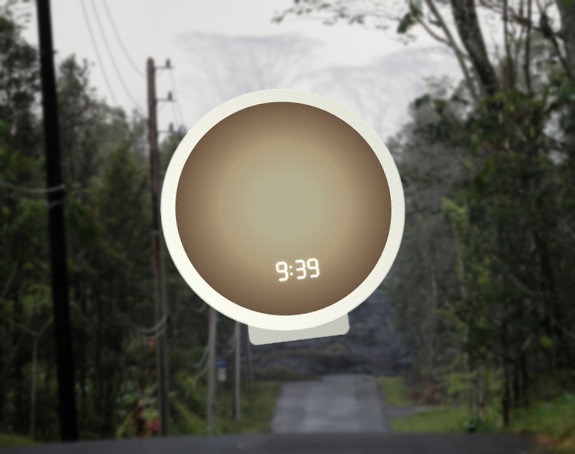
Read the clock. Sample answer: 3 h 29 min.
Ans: 9 h 39 min
